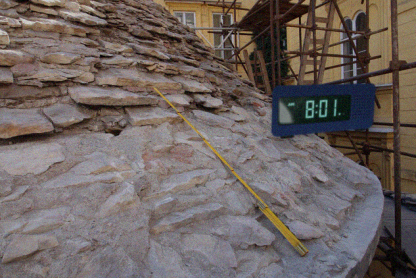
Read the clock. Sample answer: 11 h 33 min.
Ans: 8 h 01 min
